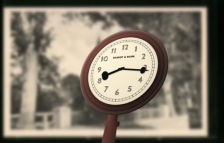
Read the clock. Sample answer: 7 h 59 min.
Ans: 8 h 16 min
